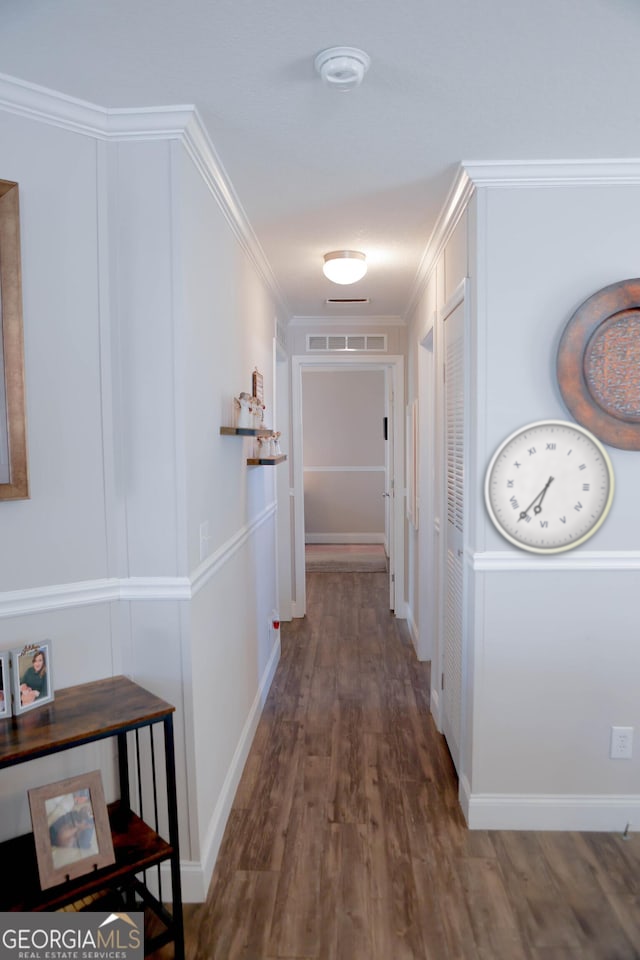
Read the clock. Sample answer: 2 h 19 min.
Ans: 6 h 36 min
